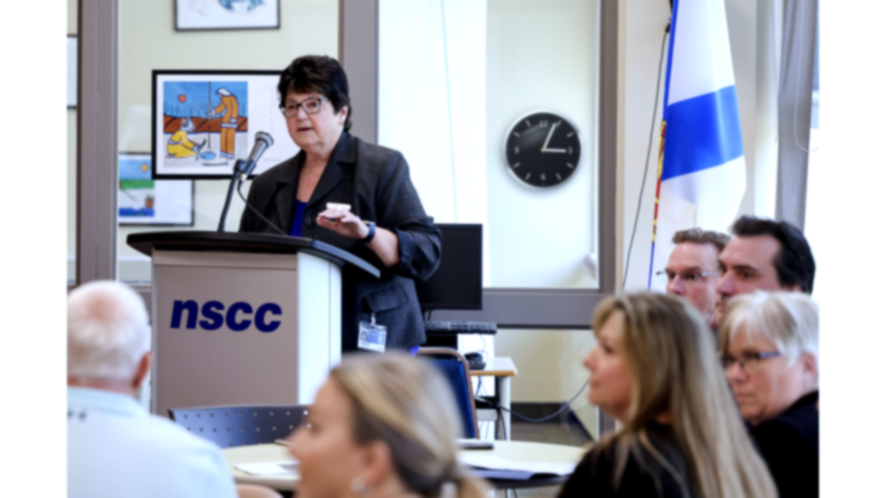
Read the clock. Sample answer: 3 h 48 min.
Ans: 3 h 04 min
